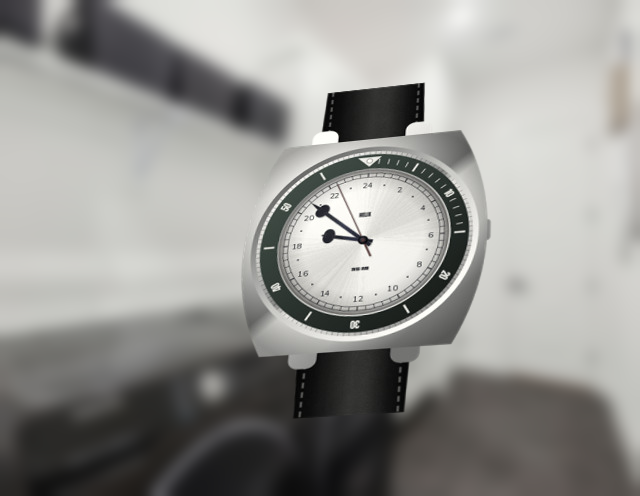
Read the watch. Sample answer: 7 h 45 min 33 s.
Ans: 18 h 51 min 56 s
